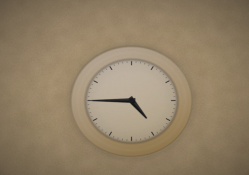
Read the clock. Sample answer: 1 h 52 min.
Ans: 4 h 45 min
